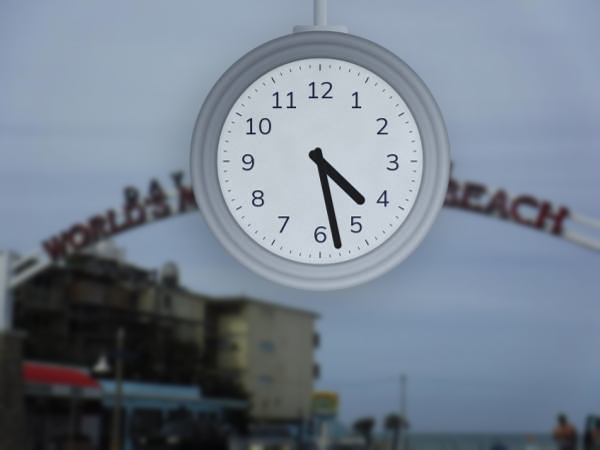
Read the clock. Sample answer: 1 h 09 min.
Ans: 4 h 28 min
